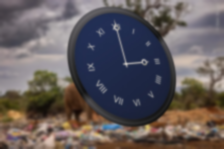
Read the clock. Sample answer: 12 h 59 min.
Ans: 3 h 00 min
